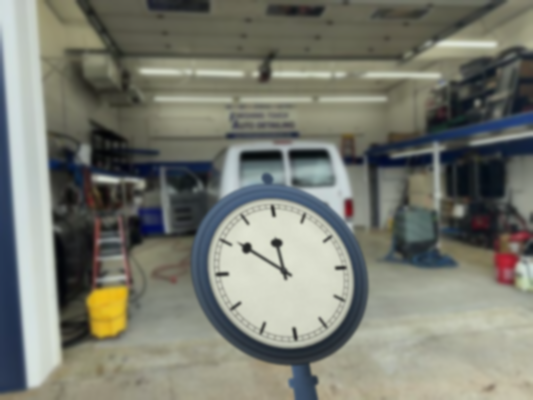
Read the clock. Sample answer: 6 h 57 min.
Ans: 11 h 51 min
